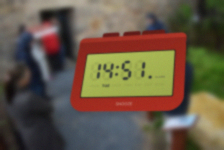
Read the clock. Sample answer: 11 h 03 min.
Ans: 14 h 51 min
